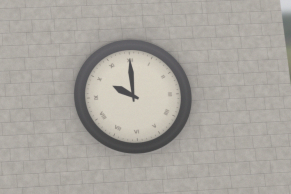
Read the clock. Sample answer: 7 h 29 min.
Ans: 10 h 00 min
